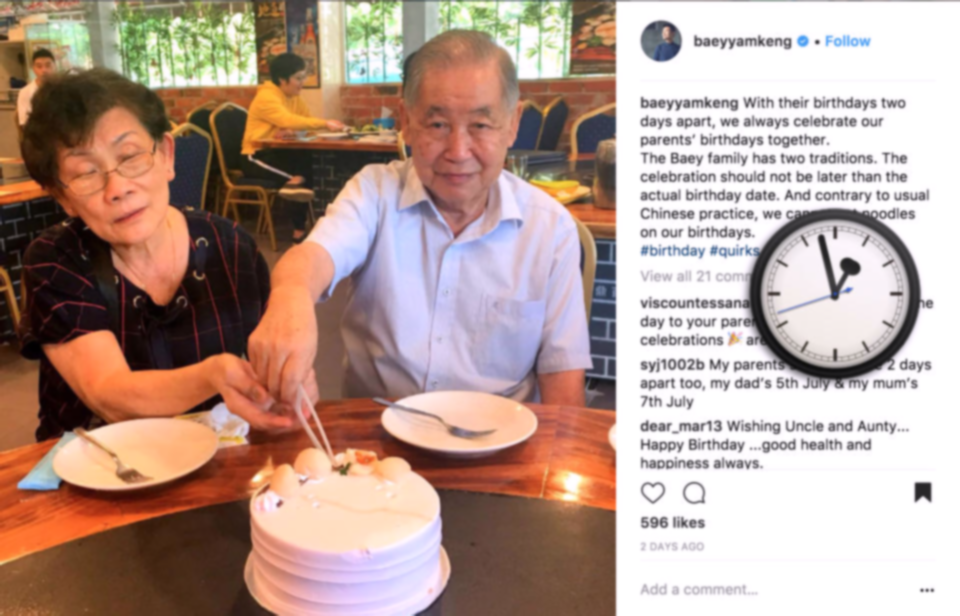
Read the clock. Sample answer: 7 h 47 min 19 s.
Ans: 12 h 57 min 42 s
